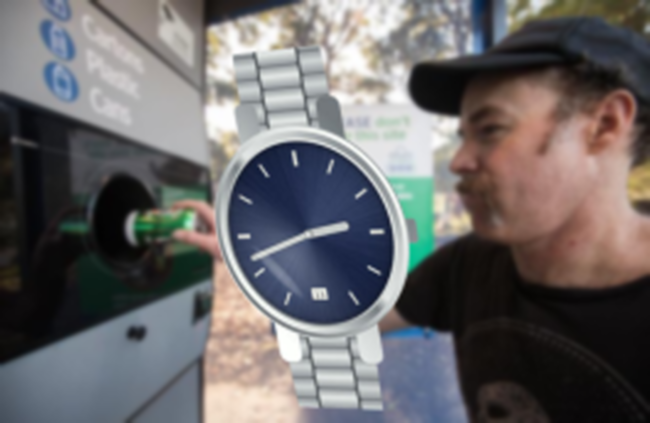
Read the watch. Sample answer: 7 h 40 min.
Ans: 2 h 42 min
